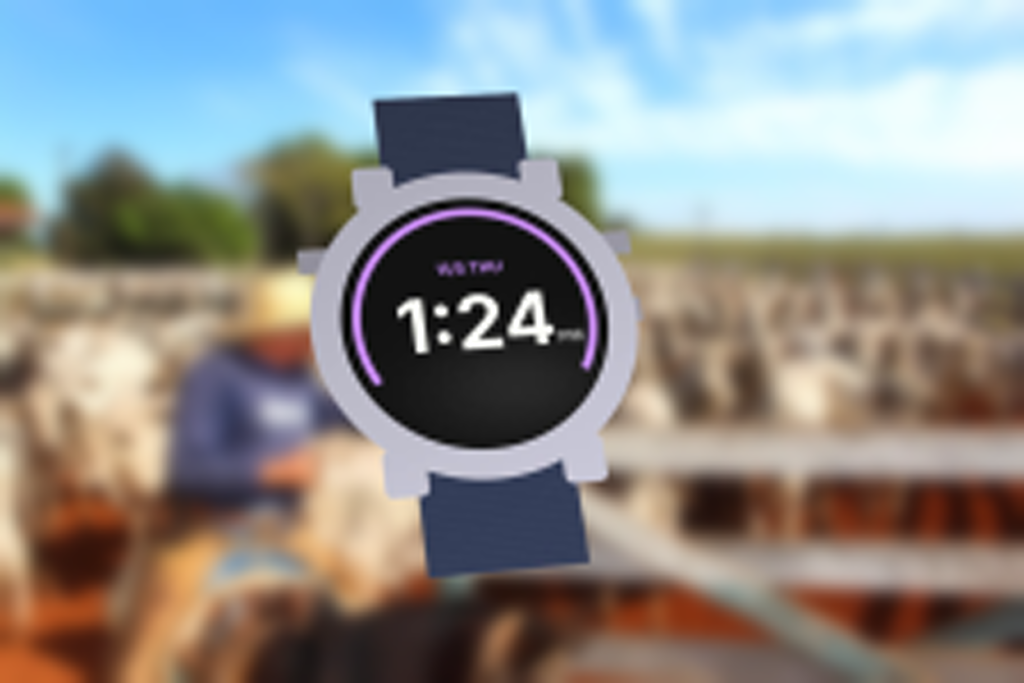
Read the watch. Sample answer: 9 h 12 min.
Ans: 1 h 24 min
